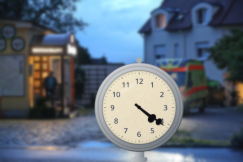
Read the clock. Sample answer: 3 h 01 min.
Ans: 4 h 21 min
